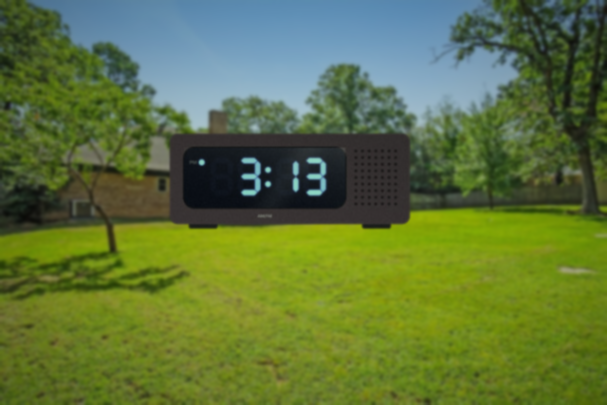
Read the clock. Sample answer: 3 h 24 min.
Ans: 3 h 13 min
